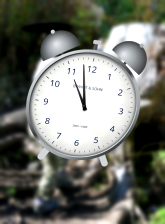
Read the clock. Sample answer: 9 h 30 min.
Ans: 10 h 58 min
